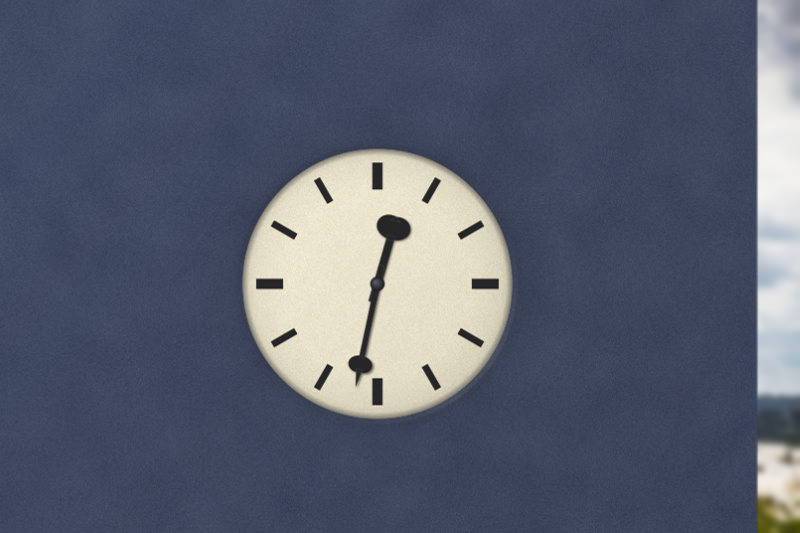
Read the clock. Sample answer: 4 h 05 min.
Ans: 12 h 32 min
